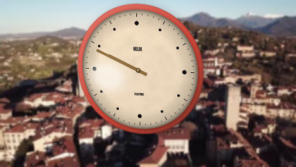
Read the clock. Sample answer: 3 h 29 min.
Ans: 9 h 49 min
